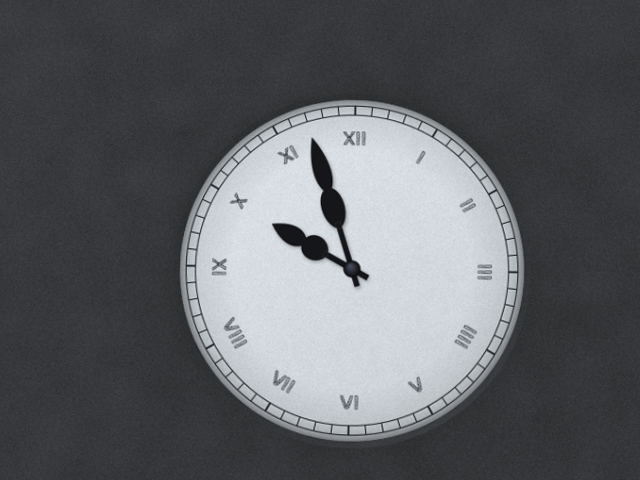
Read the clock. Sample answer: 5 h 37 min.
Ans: 9 h 57 min
